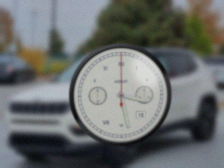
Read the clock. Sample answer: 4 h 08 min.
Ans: 3 h 28 min
